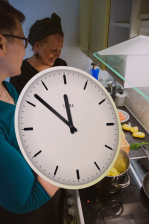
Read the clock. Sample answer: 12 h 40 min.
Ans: 11 h 52 min
